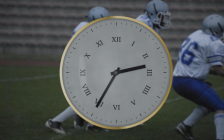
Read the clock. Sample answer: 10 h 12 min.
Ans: 2 h 35 min
